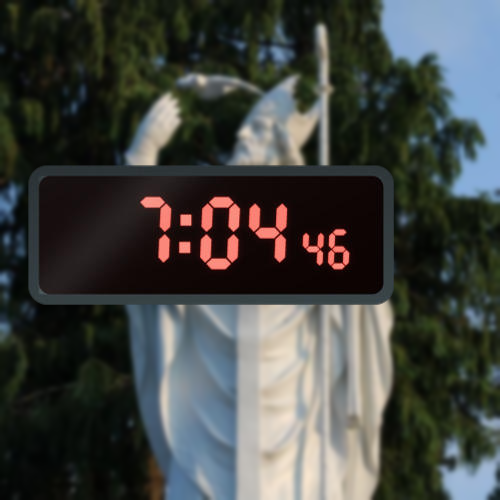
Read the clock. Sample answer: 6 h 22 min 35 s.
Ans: 7 h 04 min 46 s
